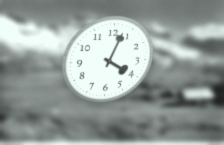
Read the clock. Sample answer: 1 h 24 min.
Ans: 4 h 03 min
